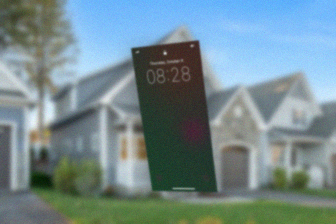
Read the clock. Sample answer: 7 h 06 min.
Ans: 8 h 28 min
